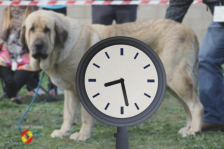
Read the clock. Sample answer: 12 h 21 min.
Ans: 8 h 28 min
